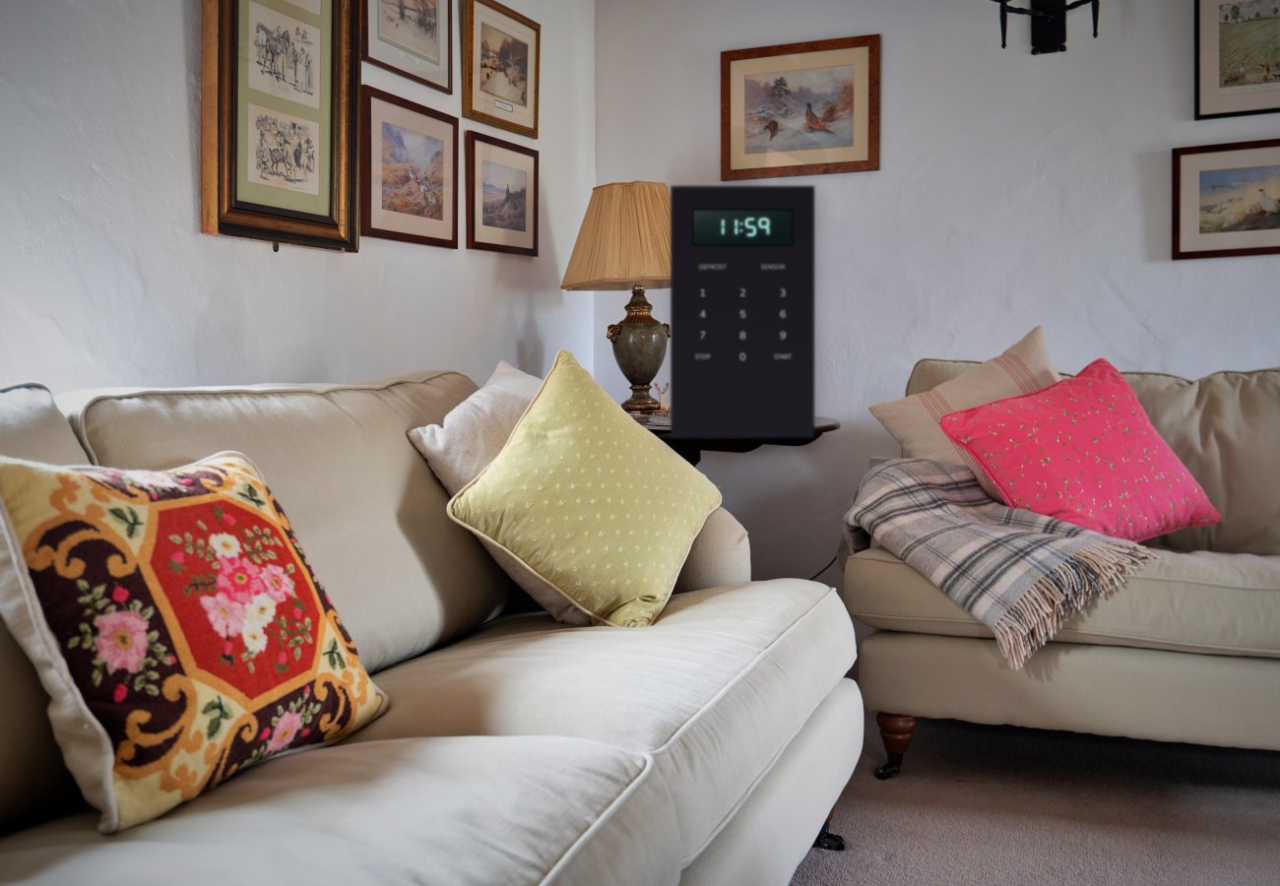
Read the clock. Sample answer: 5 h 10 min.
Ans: 11 h 59 min
